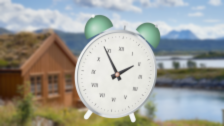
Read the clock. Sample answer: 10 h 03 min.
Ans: 1 h 54 min
